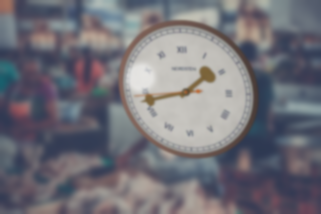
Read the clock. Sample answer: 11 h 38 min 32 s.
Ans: 1 h 42 min 44 s
